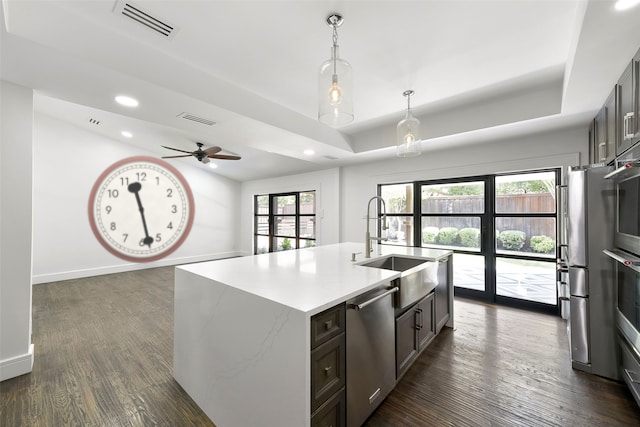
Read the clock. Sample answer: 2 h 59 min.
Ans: 11 h 28 min
